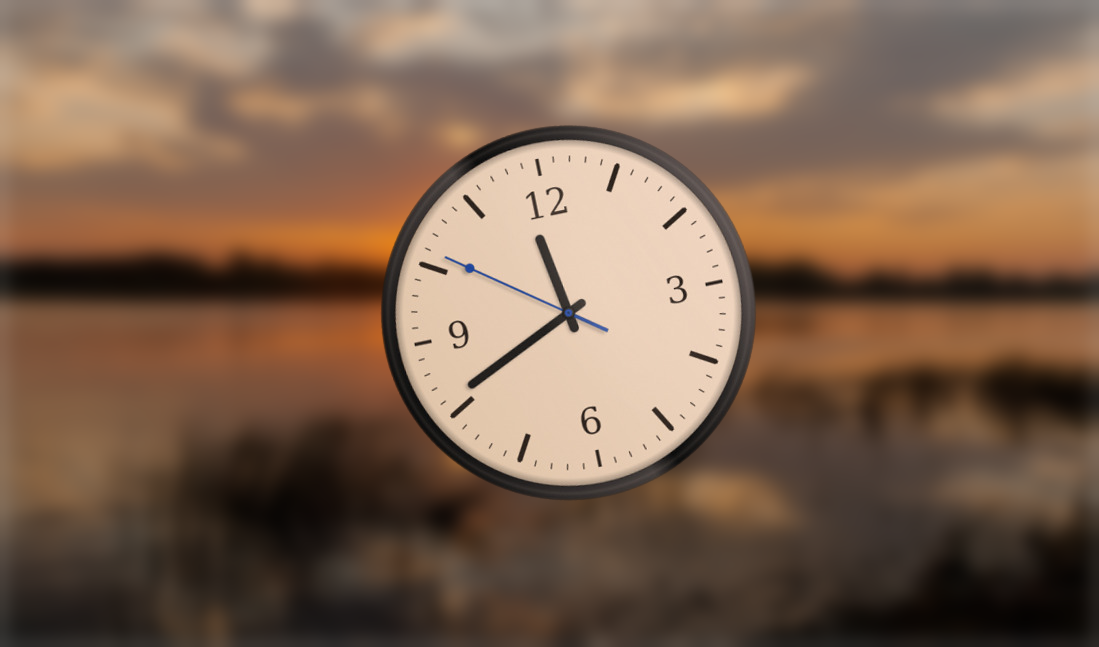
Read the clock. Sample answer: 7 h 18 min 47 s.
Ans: 11 h 40 min 51 s
